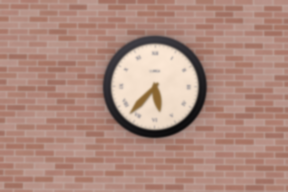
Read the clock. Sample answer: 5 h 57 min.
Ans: 5 h 37 min
